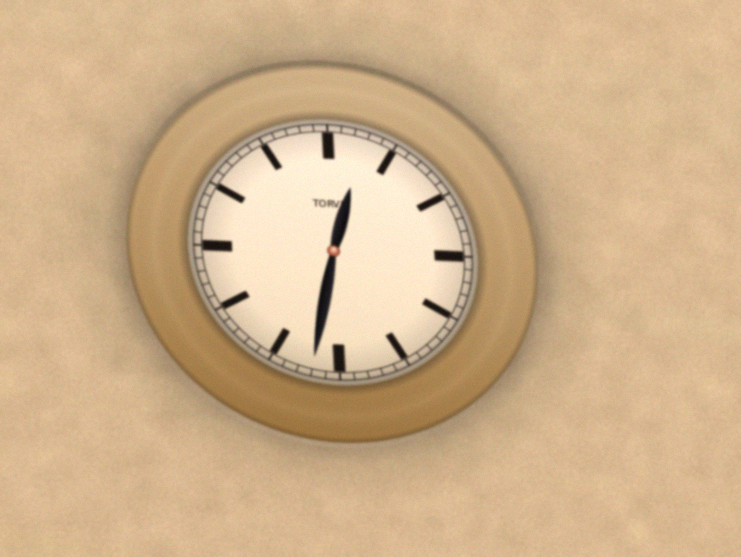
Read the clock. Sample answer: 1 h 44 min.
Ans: 12 h 32 min
